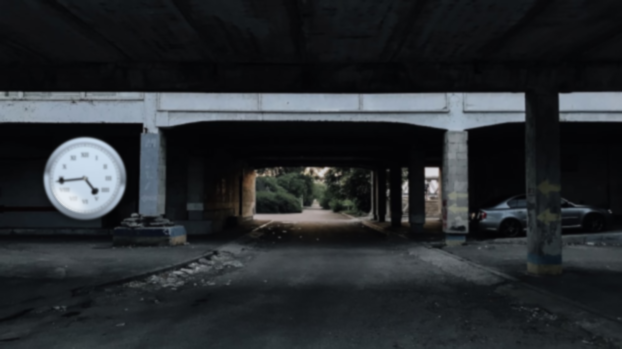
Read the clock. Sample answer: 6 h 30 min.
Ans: 4 h 44 min
